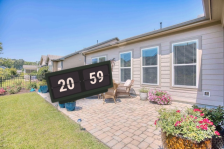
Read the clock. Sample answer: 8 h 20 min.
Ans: 20 h 59 min
